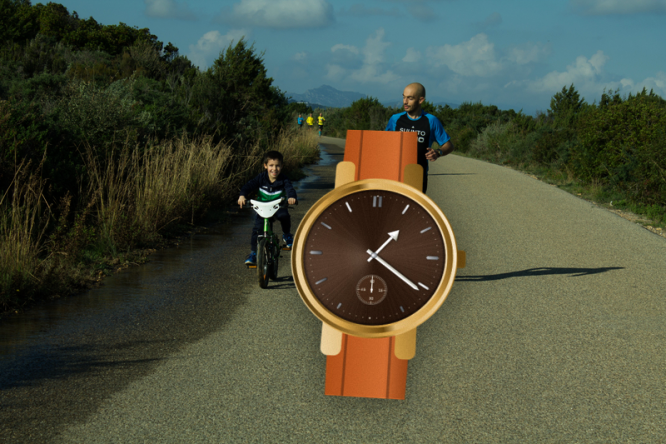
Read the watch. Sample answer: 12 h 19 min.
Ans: 1 h 21 min
